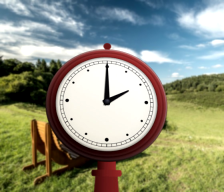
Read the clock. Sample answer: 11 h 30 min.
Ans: 2 h 00 min
